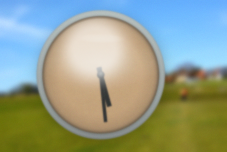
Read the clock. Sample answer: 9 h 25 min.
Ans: 5 h 29 min
